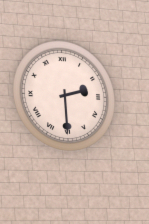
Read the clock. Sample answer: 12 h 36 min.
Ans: 2 h 30 min
